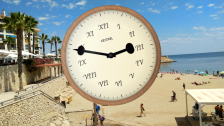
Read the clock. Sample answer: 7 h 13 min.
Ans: 2 h 49 min
